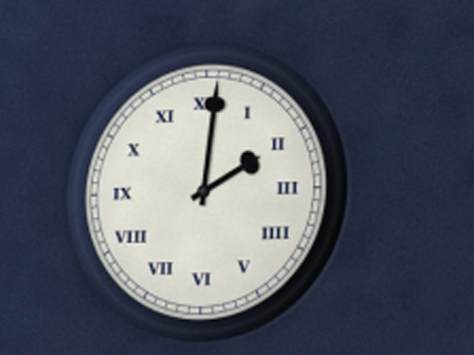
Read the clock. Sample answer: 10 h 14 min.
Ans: 2 h 01 min
